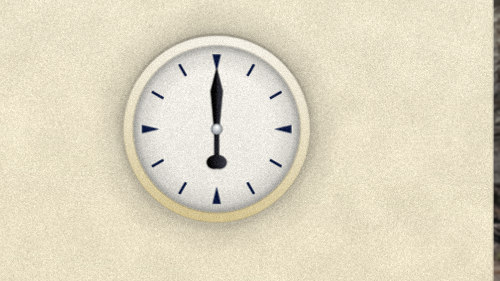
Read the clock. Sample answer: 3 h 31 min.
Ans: 6 h 00 min
